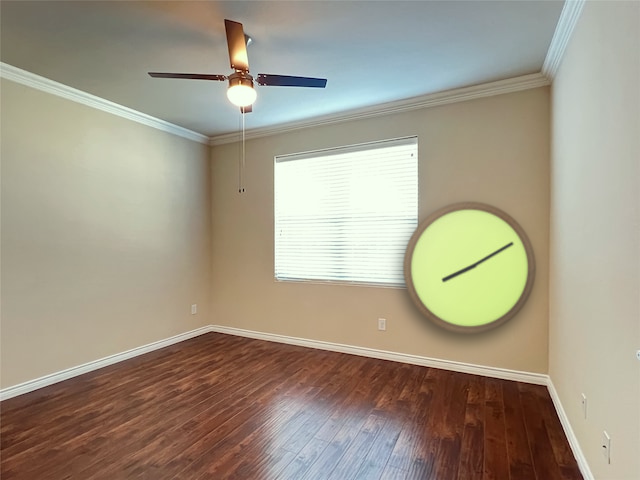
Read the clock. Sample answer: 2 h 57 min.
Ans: 8 h 10 min
